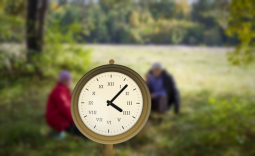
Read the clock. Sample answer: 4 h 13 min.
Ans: 4 h 07 min
